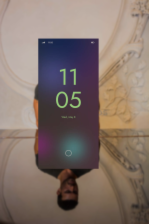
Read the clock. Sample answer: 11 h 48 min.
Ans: 11 h 05 min
